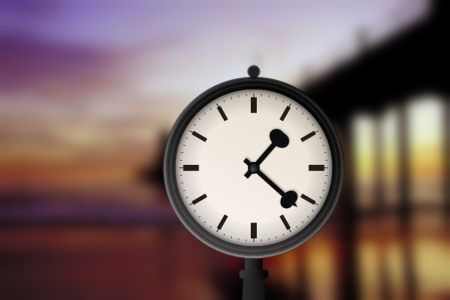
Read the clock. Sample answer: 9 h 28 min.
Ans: 1 h 22 min
